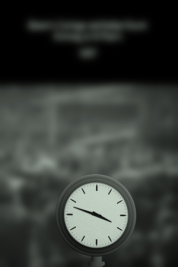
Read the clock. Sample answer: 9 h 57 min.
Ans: 3 h 48 min
